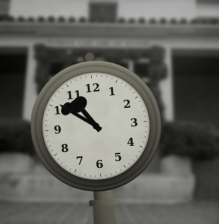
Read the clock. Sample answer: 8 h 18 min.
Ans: 10 h 51 min
